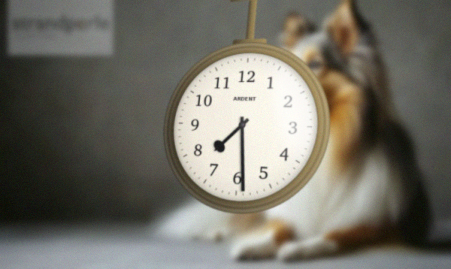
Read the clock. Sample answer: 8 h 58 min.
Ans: 7 h 29 min
